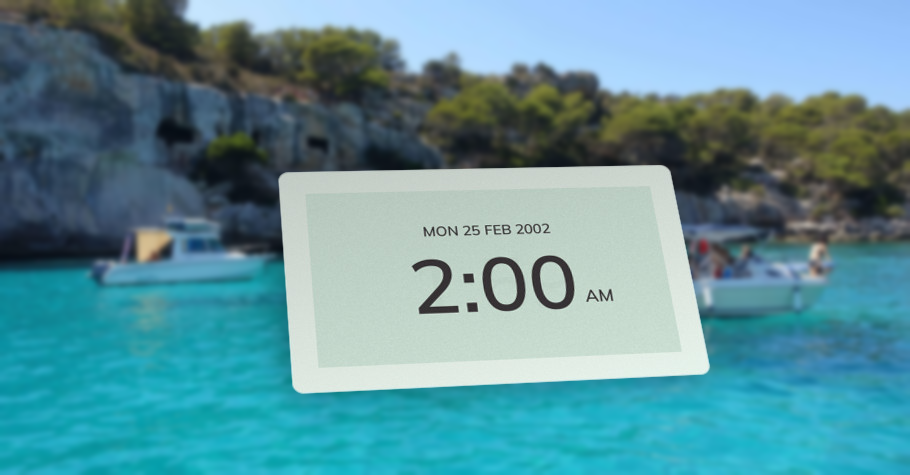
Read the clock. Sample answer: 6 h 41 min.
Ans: 2 h 00 min
